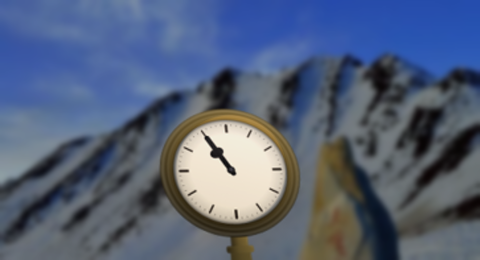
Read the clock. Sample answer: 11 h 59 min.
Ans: 10 h 55 min
